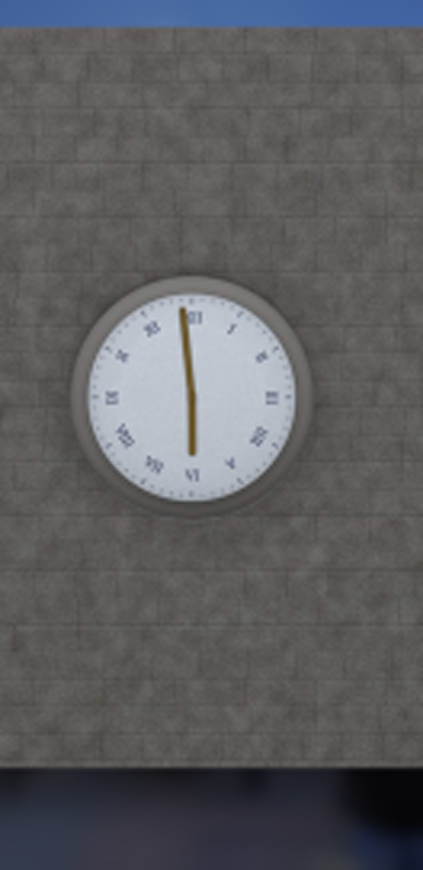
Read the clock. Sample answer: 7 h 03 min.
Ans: 5 h 59 min
